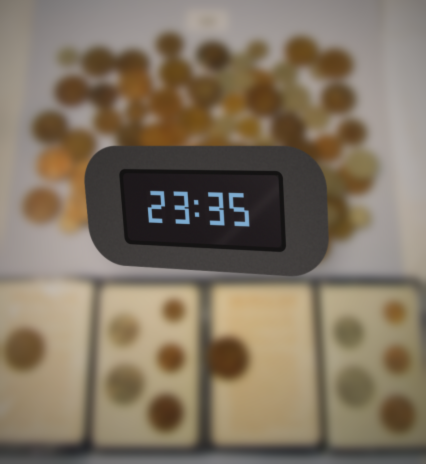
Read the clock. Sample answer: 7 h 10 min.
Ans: 23 h 35 min
